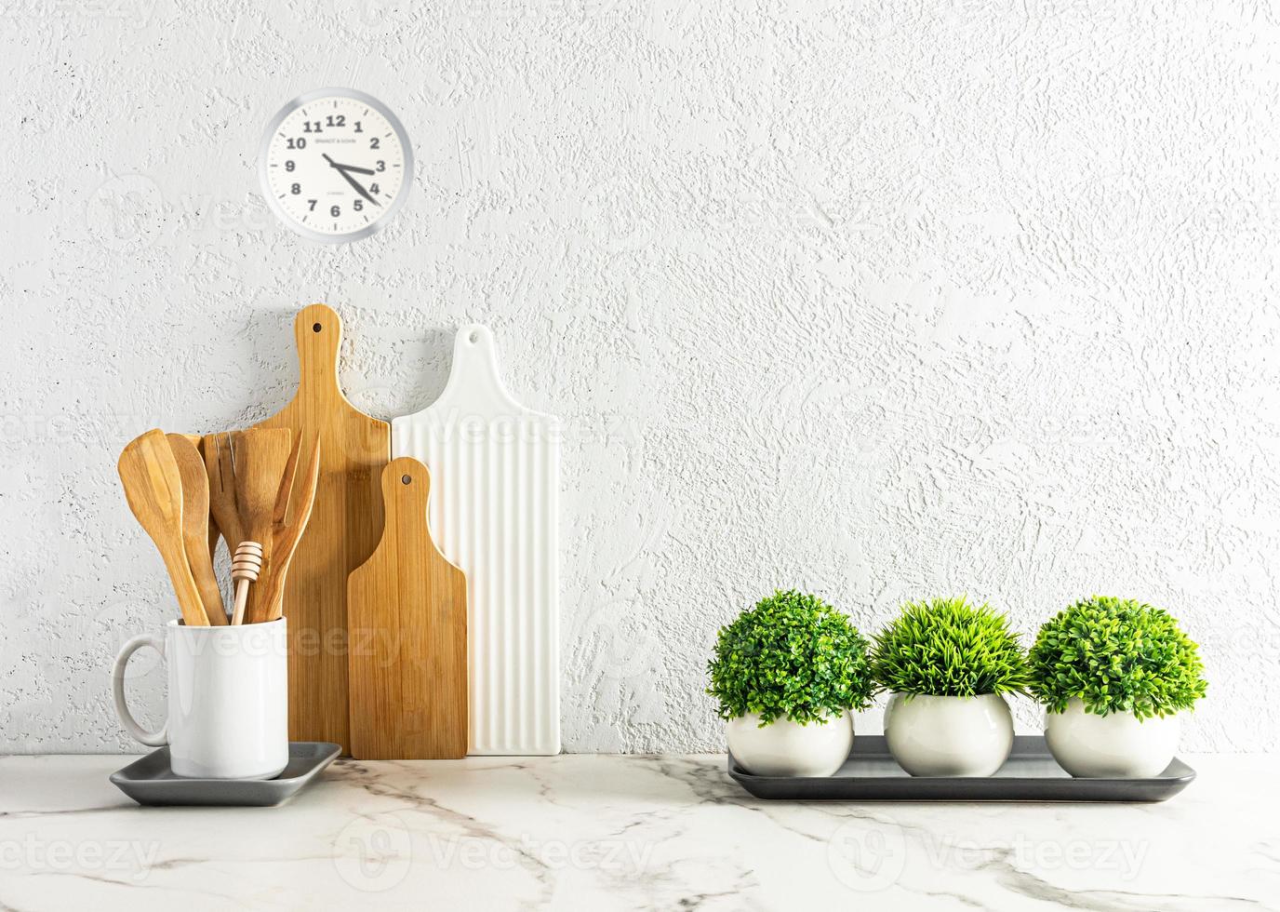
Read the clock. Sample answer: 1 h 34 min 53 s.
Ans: 3 h 22 min 22 s
